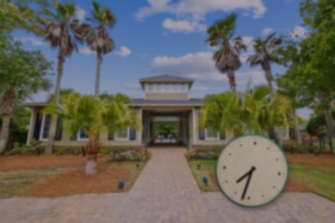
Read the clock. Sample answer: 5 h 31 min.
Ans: 7 h 32 min
